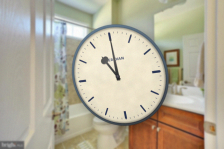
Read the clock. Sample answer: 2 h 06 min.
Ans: 11 h 00 min
